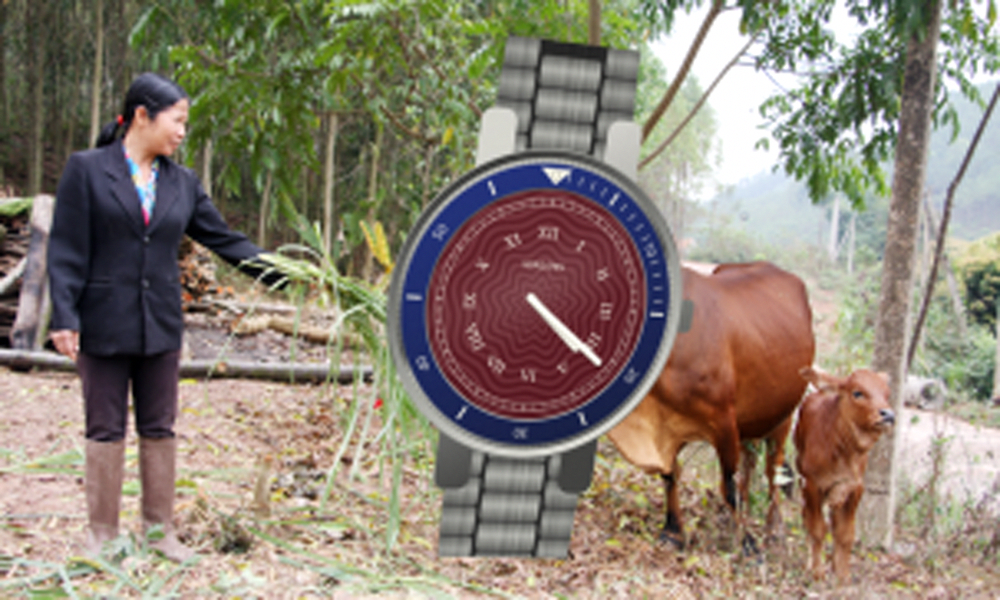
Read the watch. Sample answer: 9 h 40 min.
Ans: 4 h 21 min
